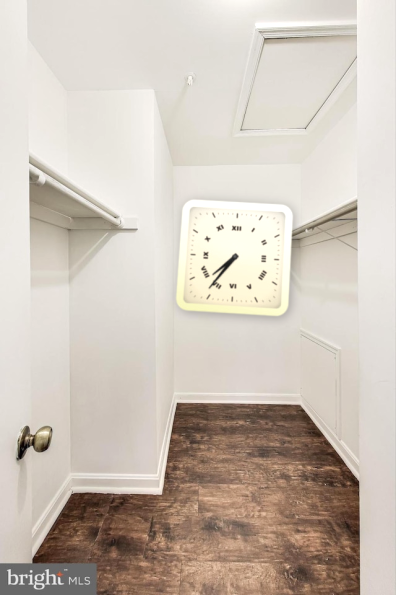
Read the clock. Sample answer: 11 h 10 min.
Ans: 7 h 36 min
